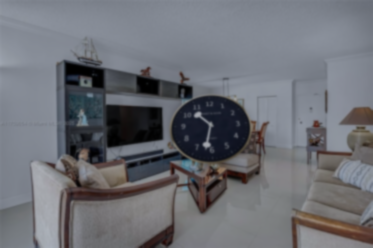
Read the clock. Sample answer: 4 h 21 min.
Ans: 10 h 32 min
